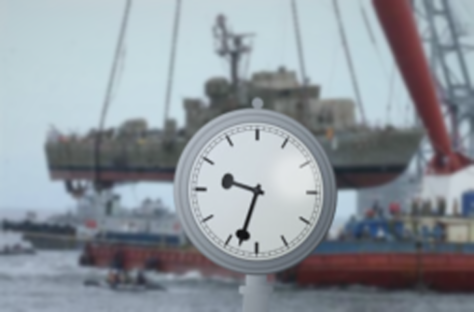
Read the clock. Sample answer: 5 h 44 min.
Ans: 9 h 33 min
